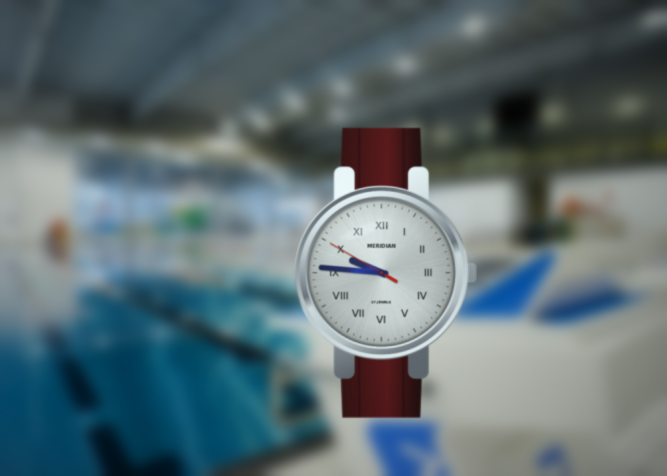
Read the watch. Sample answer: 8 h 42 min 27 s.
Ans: 9 h 45 min 50 s
